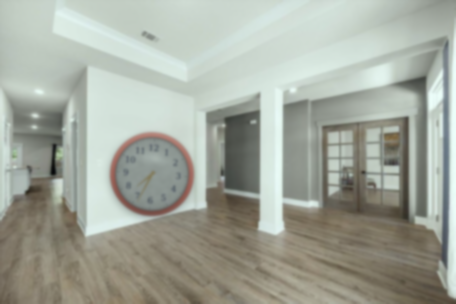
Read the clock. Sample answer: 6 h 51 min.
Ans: 7 h 34 min
